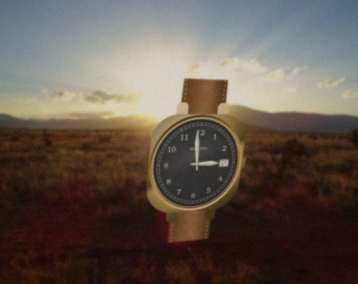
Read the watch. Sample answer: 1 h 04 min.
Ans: 2 h 59 min
